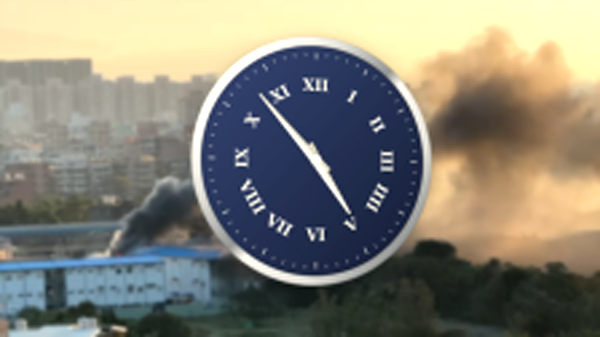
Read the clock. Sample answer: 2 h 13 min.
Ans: 4 h 53 min
